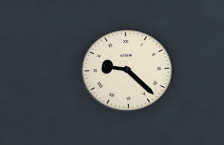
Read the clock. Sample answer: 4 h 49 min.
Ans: 9 h 23 min
